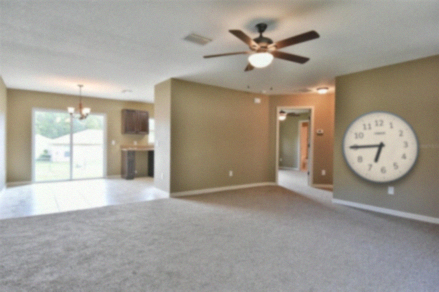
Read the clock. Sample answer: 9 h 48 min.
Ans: 6 h 45 min
